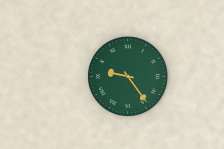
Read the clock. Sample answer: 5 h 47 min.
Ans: 9 h 24 min
